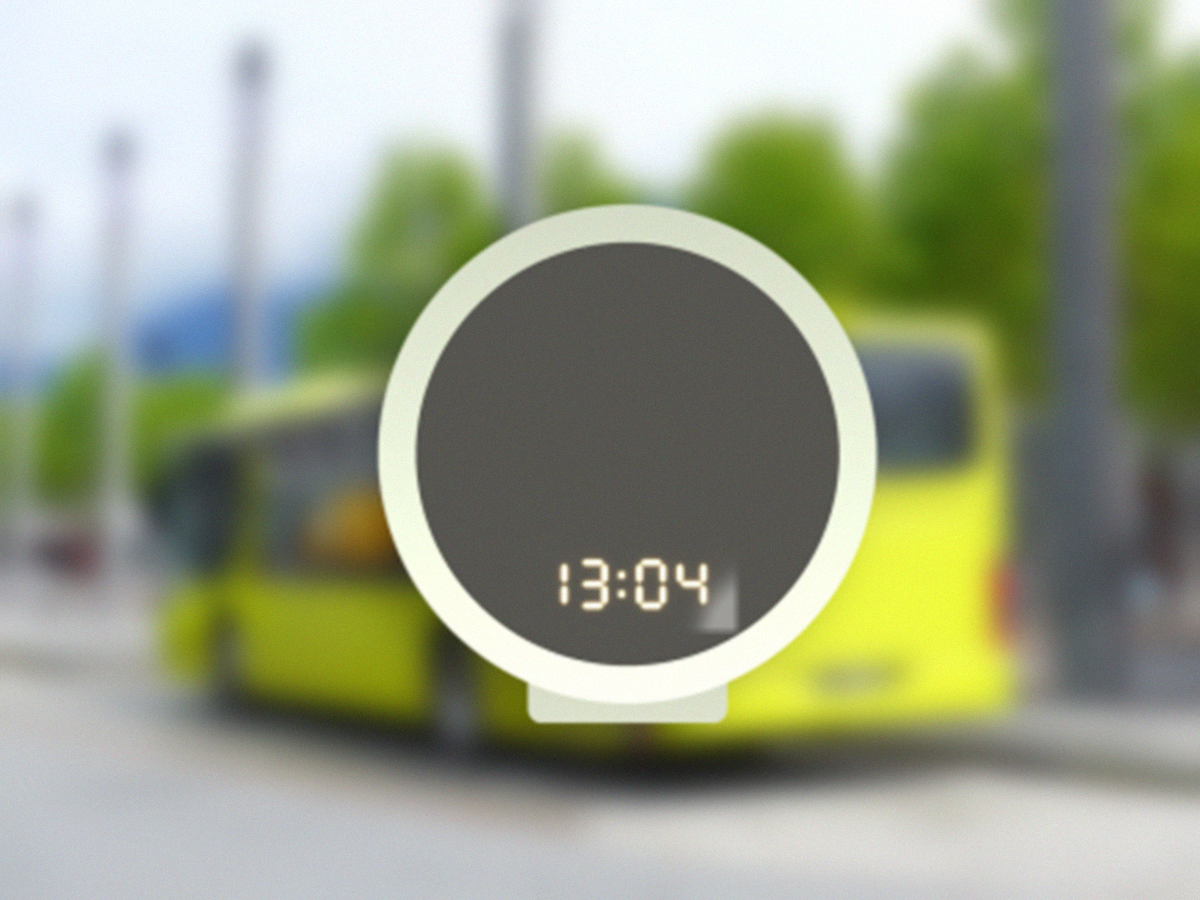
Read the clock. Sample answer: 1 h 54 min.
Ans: 13 h 04 min
